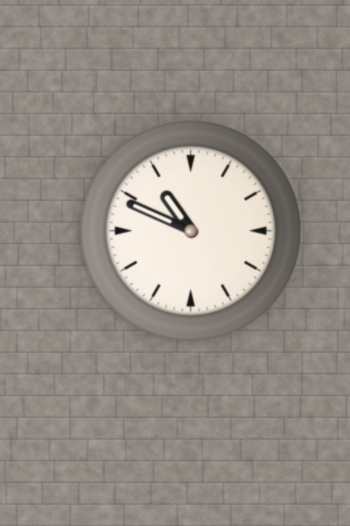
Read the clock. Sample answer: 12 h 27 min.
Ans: 10 h 49 min
